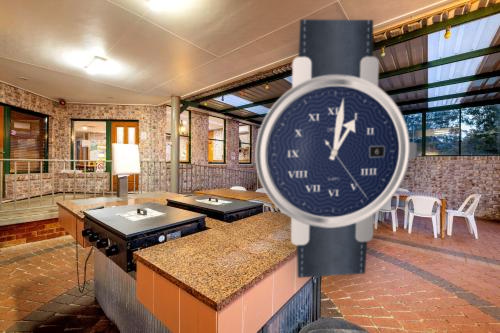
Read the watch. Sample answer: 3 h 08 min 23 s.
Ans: 1 h 01 min 24 s
